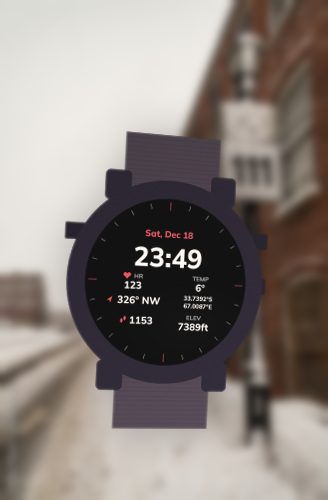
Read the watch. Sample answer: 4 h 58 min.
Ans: 23 h 49 min
